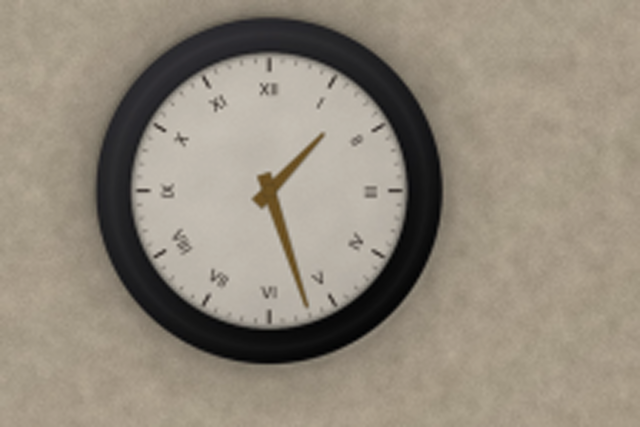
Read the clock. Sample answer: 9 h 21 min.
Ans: 1 h 27 min
